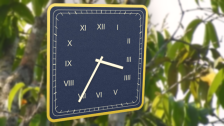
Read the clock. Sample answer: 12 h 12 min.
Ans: 3 h 35 min
